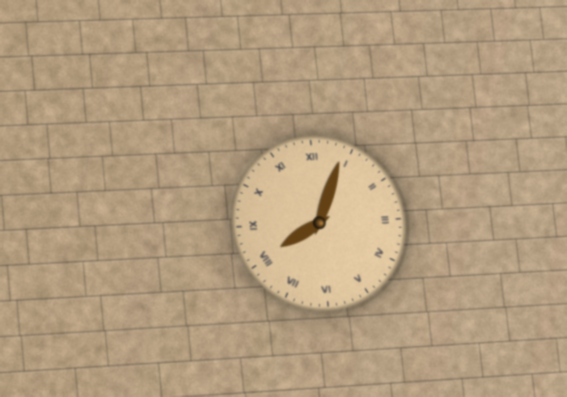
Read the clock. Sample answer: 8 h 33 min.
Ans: 8 h 04 min
